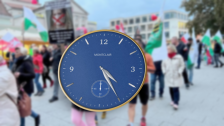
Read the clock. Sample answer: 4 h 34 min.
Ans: 4 h 25 min
